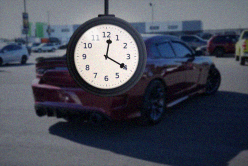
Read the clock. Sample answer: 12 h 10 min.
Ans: 12 h 20 min
